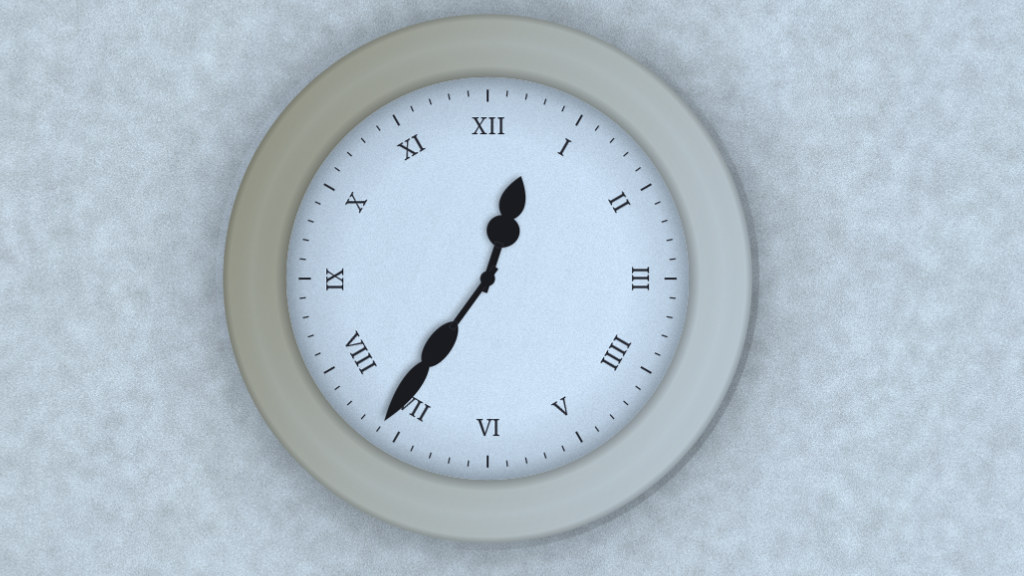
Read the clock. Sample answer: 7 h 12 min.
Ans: 12 h 36 min
